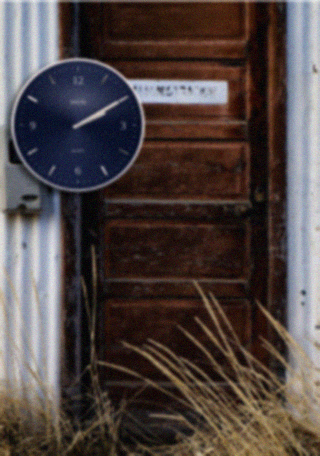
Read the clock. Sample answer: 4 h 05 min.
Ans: 2 h 10 min
